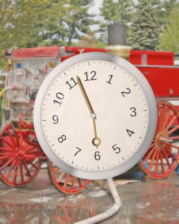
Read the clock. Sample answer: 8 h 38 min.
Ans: 5 h 57 min
